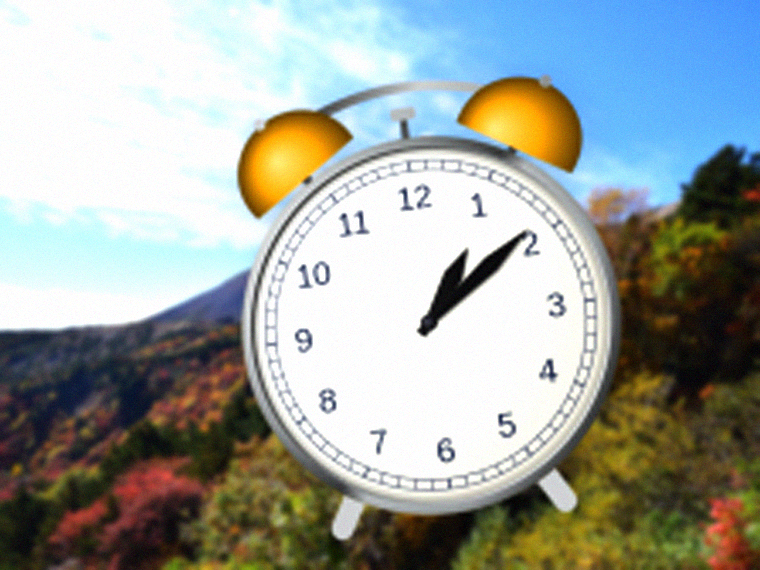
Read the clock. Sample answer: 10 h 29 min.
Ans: 1 h 09 min
